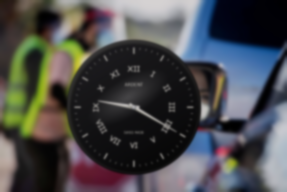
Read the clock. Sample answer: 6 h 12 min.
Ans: 9 h 20 min
